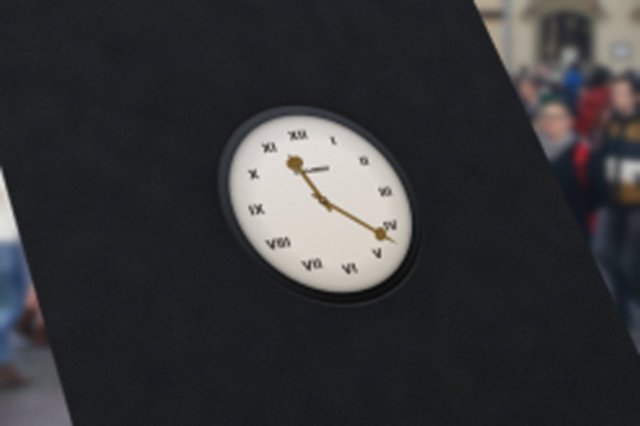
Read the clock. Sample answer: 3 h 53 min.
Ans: 11 h 22 min
